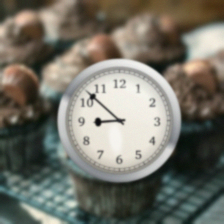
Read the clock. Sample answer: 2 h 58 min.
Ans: 8 h 52 min
